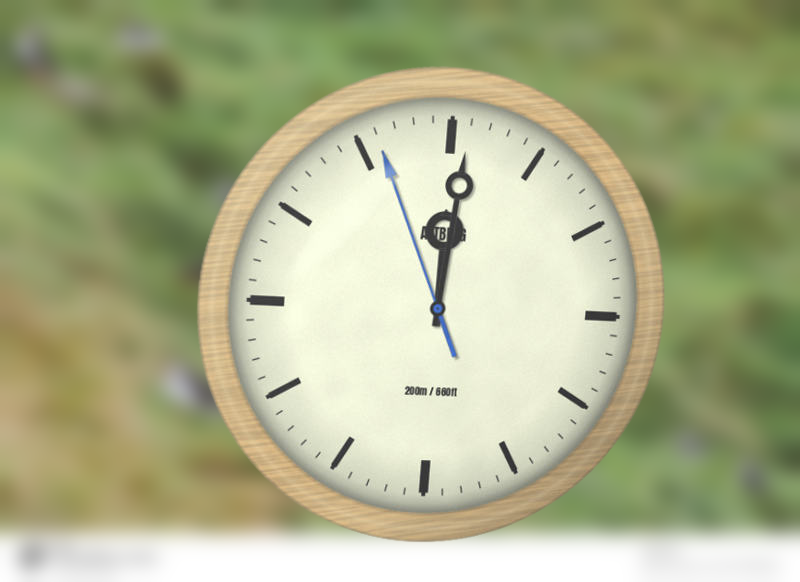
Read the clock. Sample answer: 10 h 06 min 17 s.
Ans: 12 h 00 min 56 s
